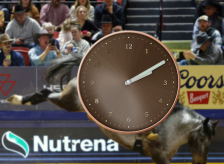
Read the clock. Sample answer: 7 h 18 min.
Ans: 2 h 10 min
